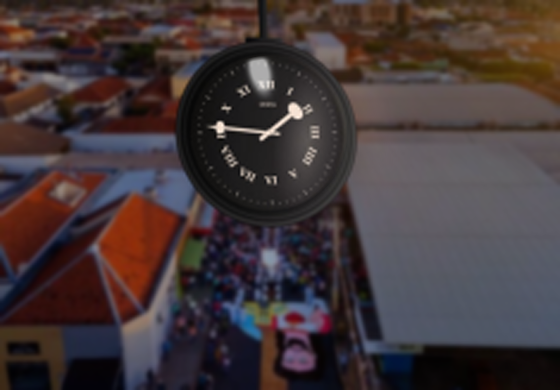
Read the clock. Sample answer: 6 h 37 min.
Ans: 1 h 46 min
